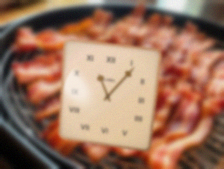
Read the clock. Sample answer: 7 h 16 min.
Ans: 11 h 06 min
